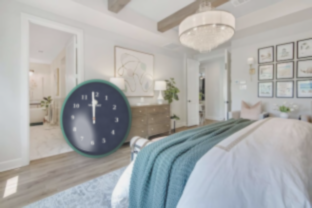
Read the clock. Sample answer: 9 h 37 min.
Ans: 11 h 59 min
